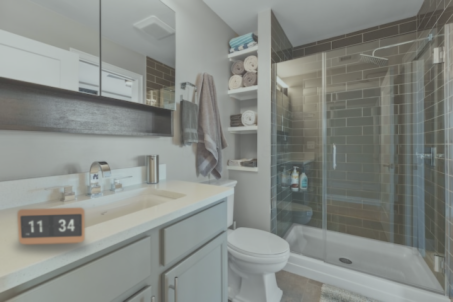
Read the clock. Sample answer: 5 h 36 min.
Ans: 11 h 34 min
